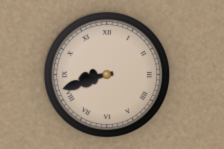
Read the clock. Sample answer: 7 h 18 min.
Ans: 8 h 42 min
